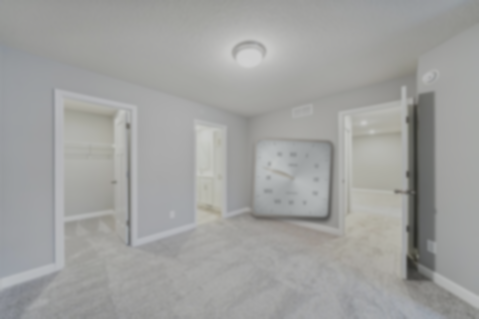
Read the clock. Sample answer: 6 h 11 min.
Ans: 9 h 48 min
